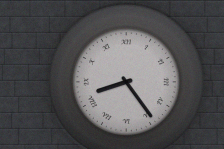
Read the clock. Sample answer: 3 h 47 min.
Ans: 8 h 24 min
